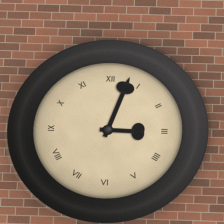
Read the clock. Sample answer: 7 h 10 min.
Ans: 3 h 03 min
